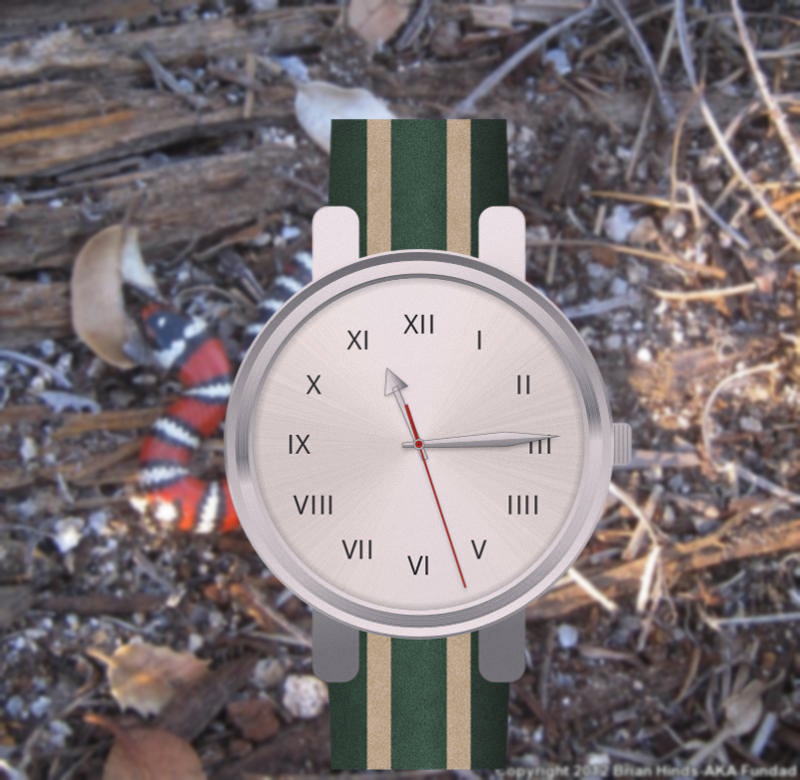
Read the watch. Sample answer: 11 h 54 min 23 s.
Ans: 11 h 14 min 27 s
